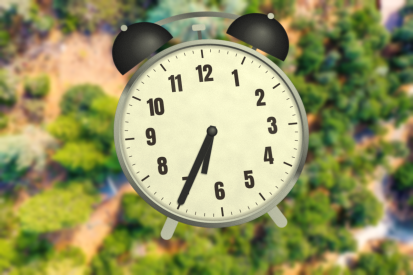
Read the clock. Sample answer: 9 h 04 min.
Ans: 6 h 35 min
